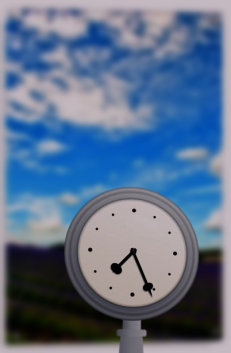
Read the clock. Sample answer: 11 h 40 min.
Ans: 7 h 26 min
